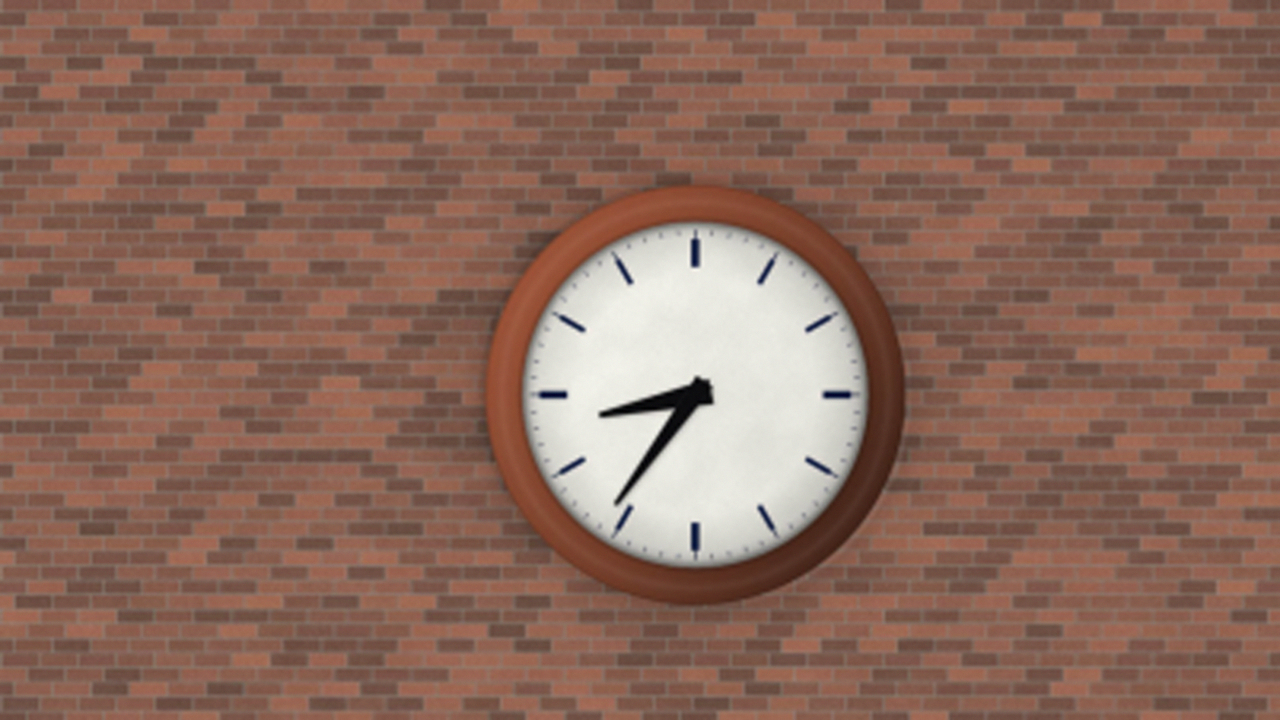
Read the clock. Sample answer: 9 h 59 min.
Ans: 8 h 36 min
